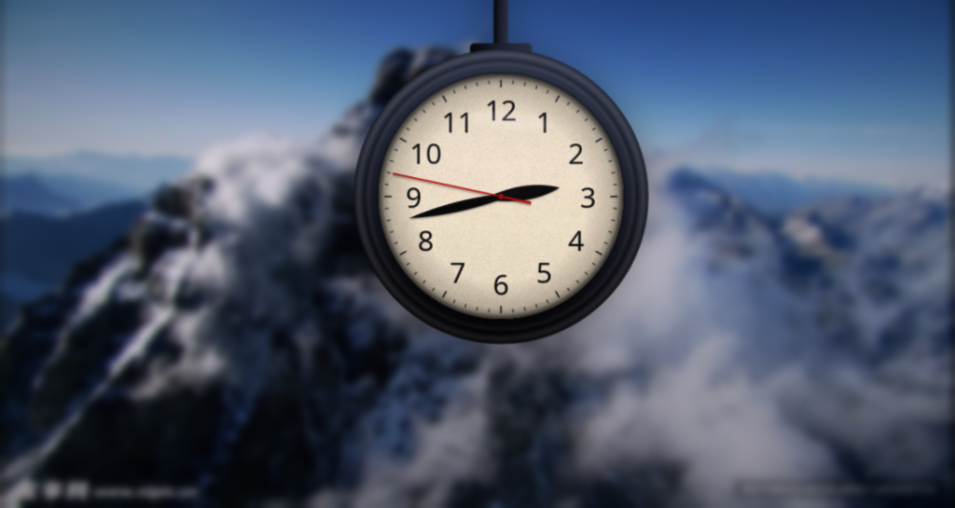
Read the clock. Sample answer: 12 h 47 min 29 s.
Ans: 2 h 42 min 47 s
